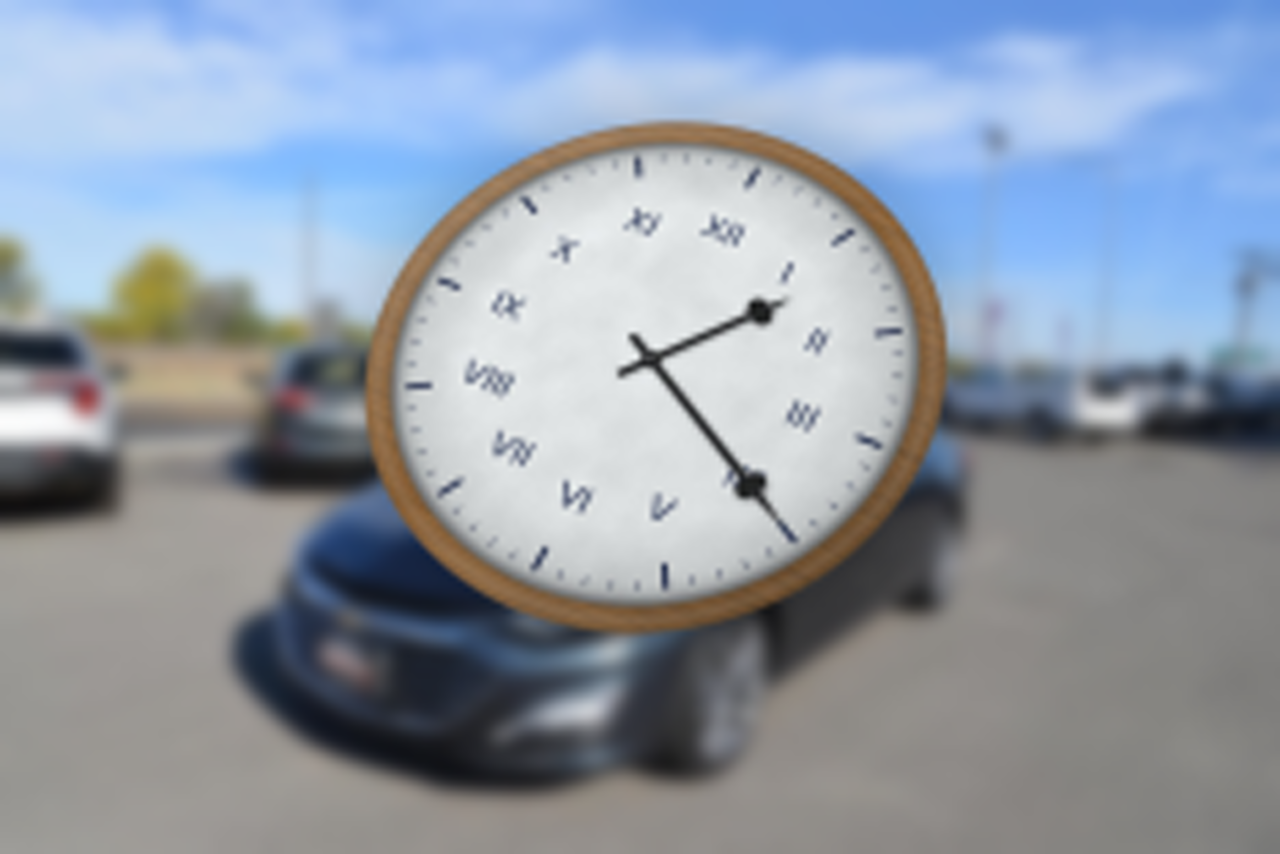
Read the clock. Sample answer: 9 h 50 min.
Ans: 1 h 20 min
